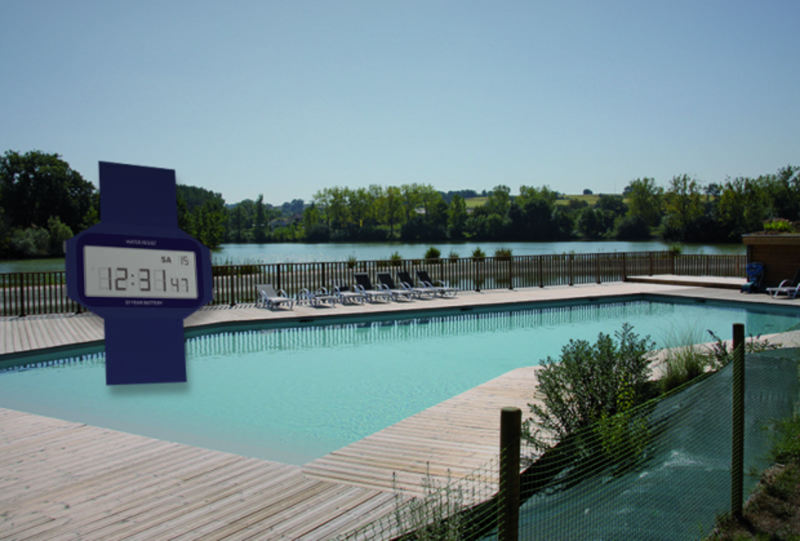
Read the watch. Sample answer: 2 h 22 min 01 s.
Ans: 12 h 31 min 47 s
